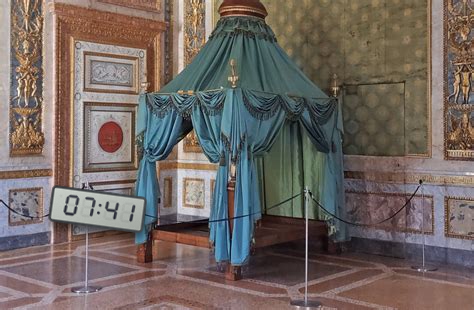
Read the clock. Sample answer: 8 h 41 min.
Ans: 7 h 41 min
